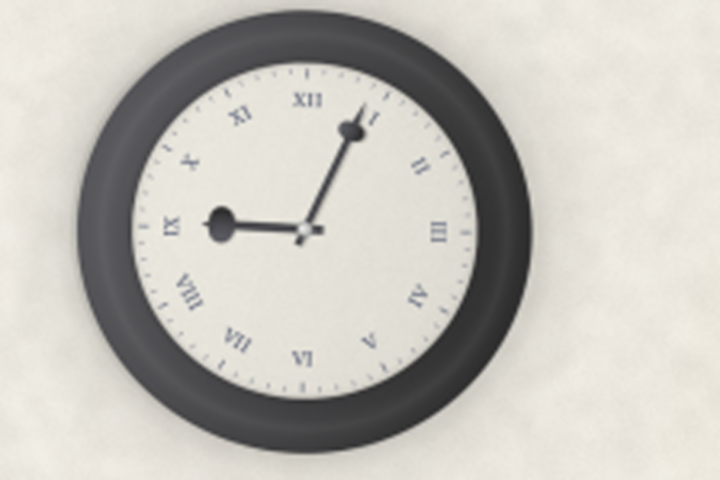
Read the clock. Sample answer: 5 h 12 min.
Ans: 9 h 04 min
